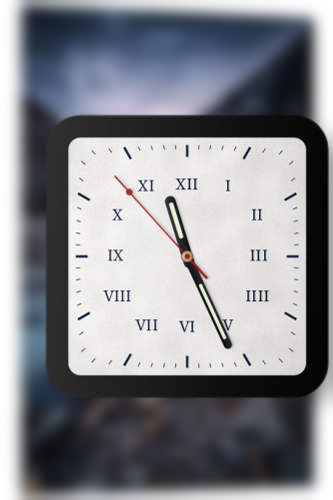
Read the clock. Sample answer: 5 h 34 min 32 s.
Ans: 11 h 25 min 53 s
